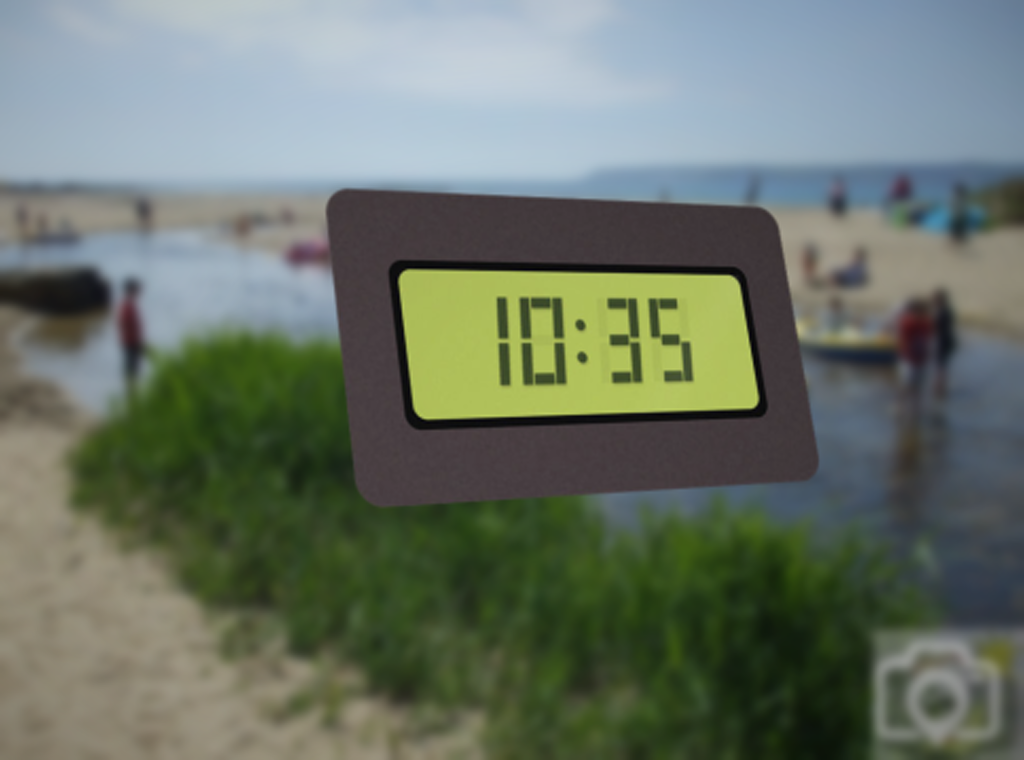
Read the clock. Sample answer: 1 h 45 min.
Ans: 10 h 35 min
